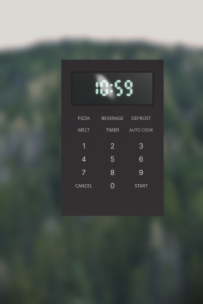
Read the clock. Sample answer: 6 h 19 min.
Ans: 10 h 59 min
